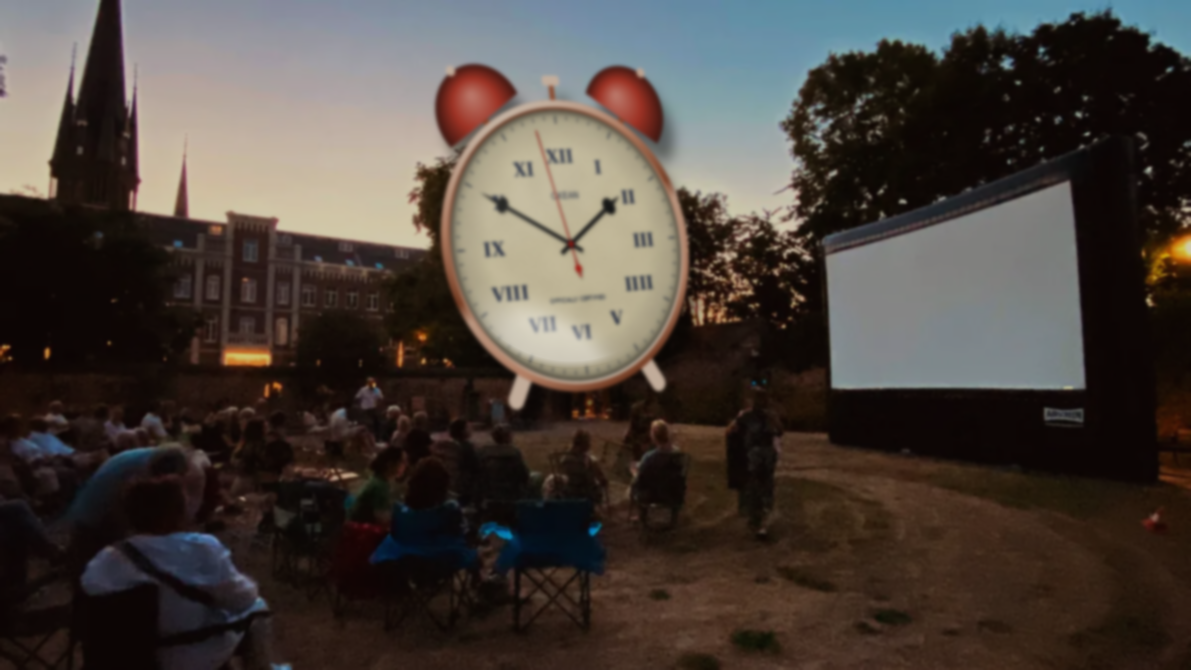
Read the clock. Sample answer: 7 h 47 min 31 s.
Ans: 1 h 49 min 58 s
